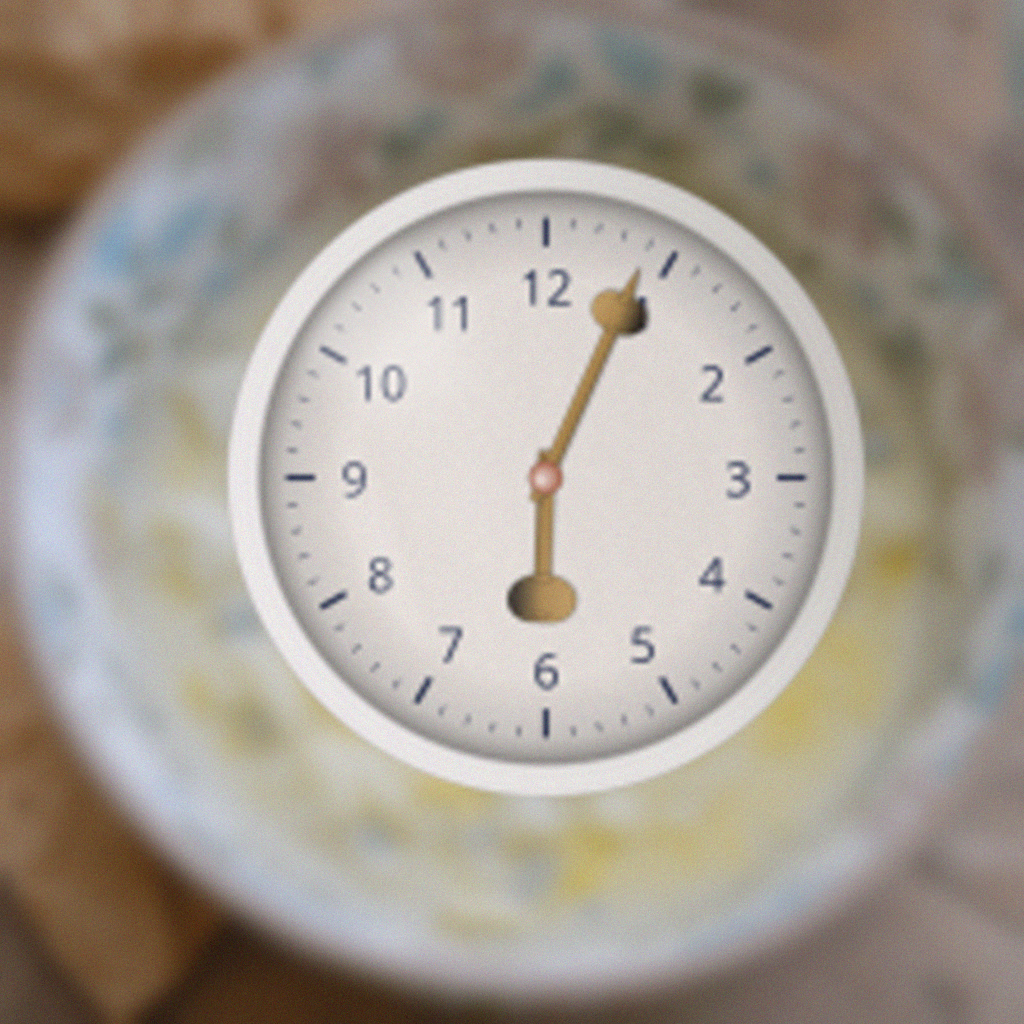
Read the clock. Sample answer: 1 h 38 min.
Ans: 6 h 04 min
